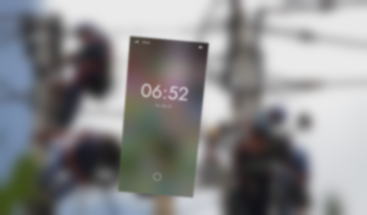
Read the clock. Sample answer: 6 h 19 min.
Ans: 6 h 52 min
